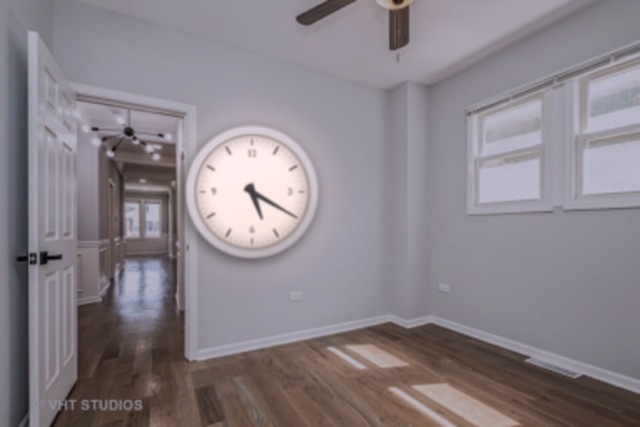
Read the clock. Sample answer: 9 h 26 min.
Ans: 5 h 20 min
